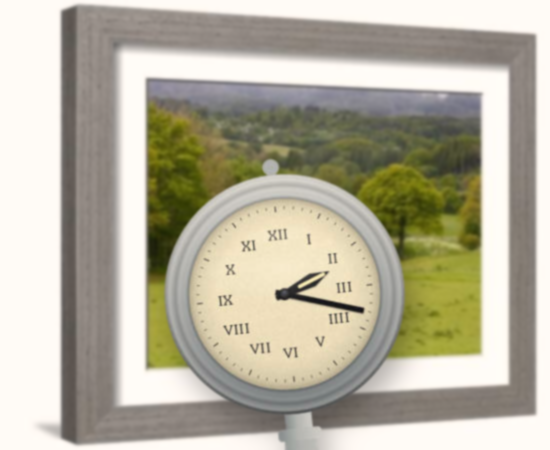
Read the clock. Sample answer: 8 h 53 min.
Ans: 2 h 18 min
